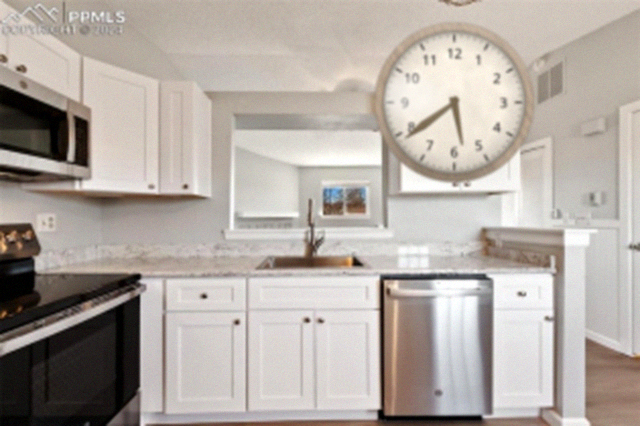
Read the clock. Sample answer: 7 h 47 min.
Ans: 5 h 39 min
